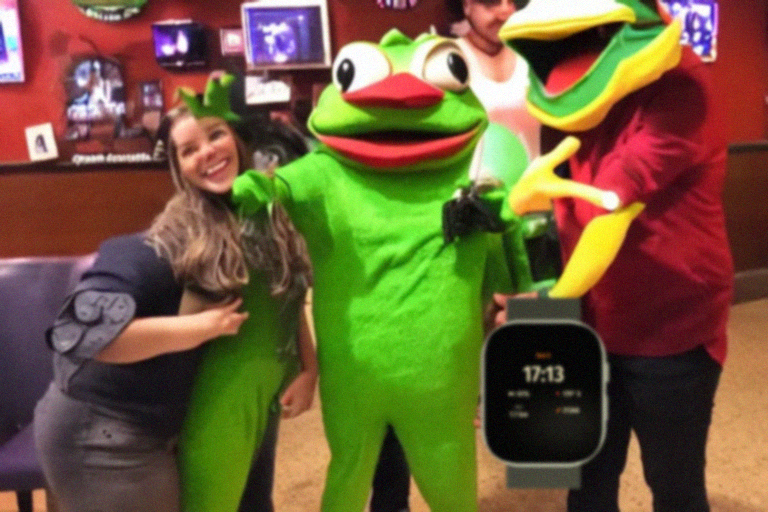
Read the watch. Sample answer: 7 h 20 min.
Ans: 17 h 13 min
